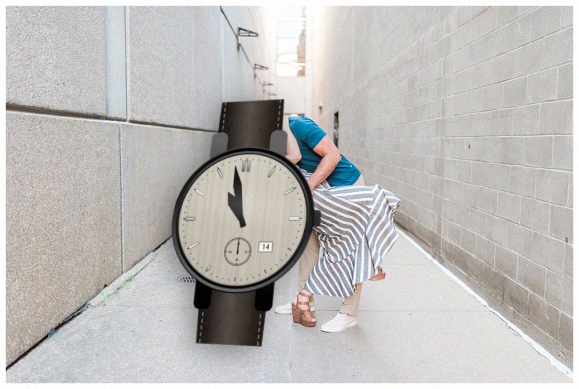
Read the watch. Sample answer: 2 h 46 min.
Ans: 10 h 58 min
